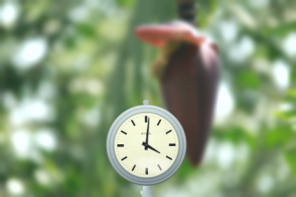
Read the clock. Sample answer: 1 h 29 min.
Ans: 4 h 01 min
